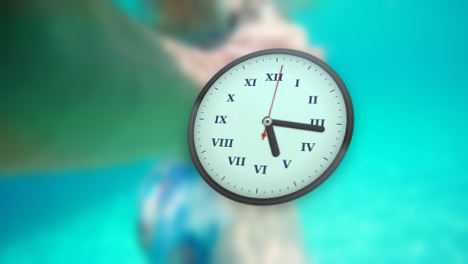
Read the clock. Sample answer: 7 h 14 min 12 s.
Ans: 5 h 16 min 01 s
